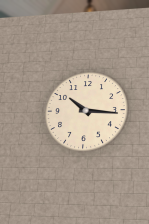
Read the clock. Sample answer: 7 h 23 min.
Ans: 10 h 16 min
